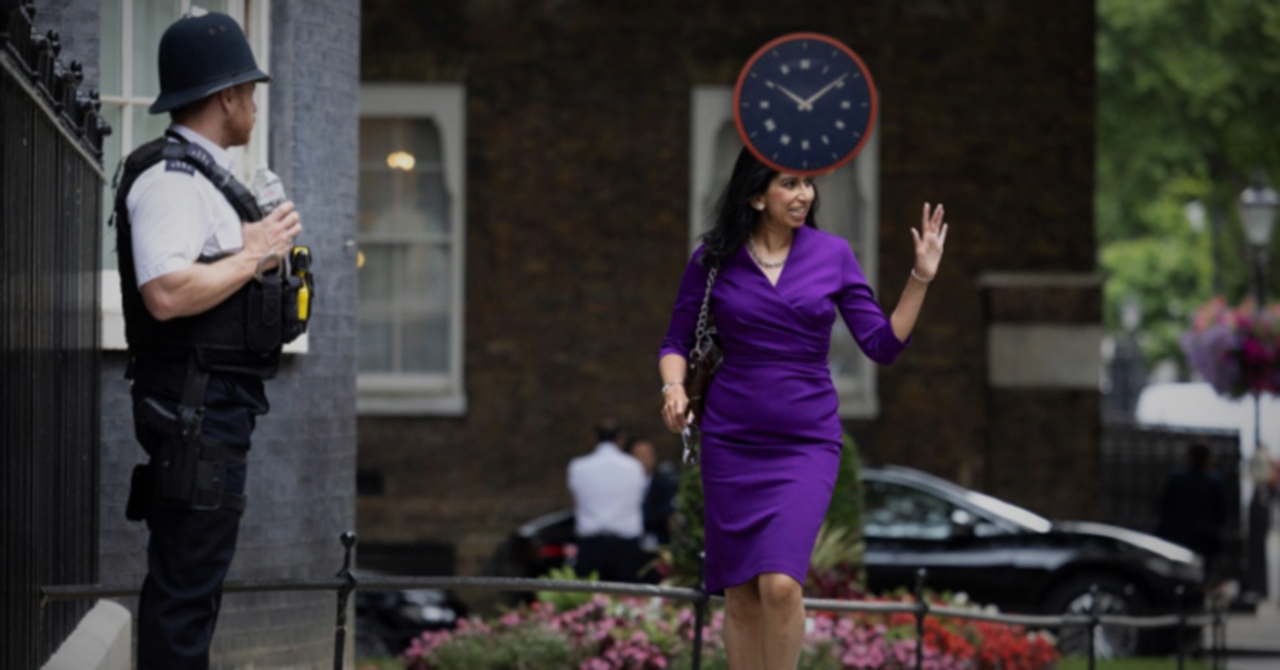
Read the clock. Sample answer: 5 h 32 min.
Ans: 10 h 09 min
